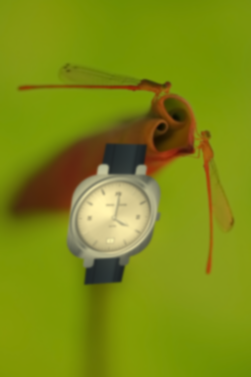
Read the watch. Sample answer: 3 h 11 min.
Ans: 4 h 00 min
